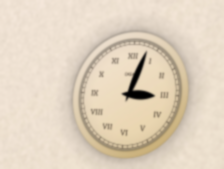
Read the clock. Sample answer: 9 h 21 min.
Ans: 3 h 03 min
